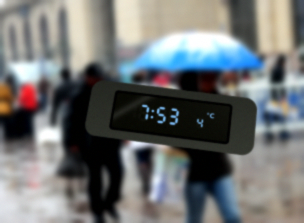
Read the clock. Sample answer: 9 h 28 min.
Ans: 7 h 53 min
